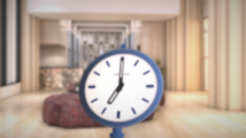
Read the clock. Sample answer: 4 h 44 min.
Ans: 7 h 00 min
